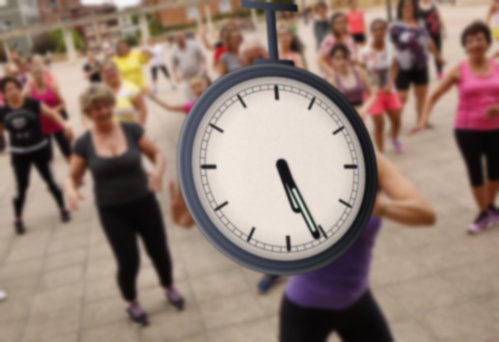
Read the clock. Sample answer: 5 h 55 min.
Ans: 5 h 26 min
